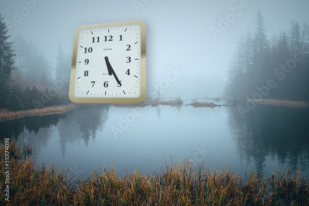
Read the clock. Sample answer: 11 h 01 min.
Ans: 5 h 25 min
